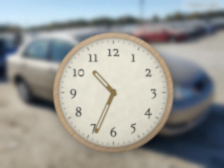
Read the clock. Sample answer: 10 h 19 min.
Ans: 10 h 34 min
